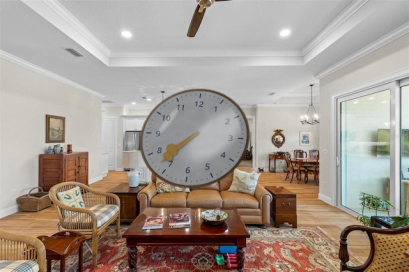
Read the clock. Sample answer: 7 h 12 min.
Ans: 7 h 37 min
